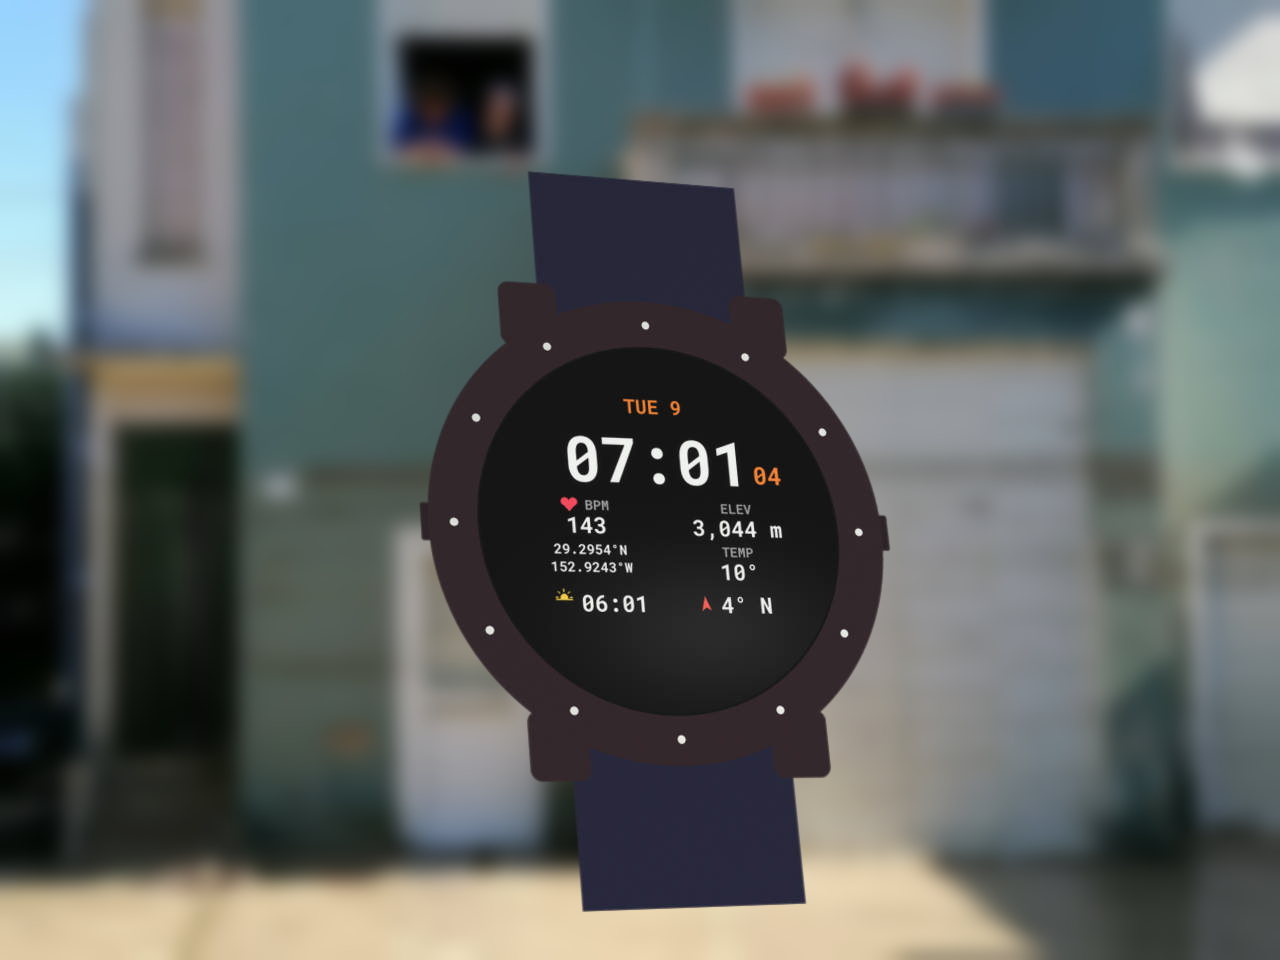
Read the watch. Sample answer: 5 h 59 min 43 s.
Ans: 7 h 01 min 04 s
